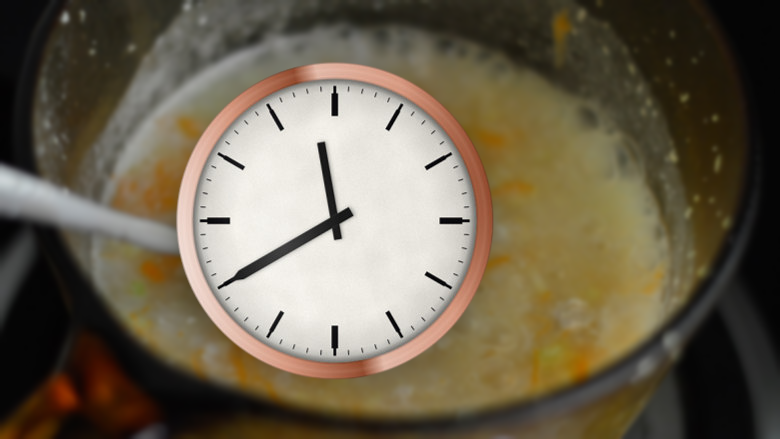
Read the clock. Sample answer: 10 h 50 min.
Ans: 11 h 40 min
